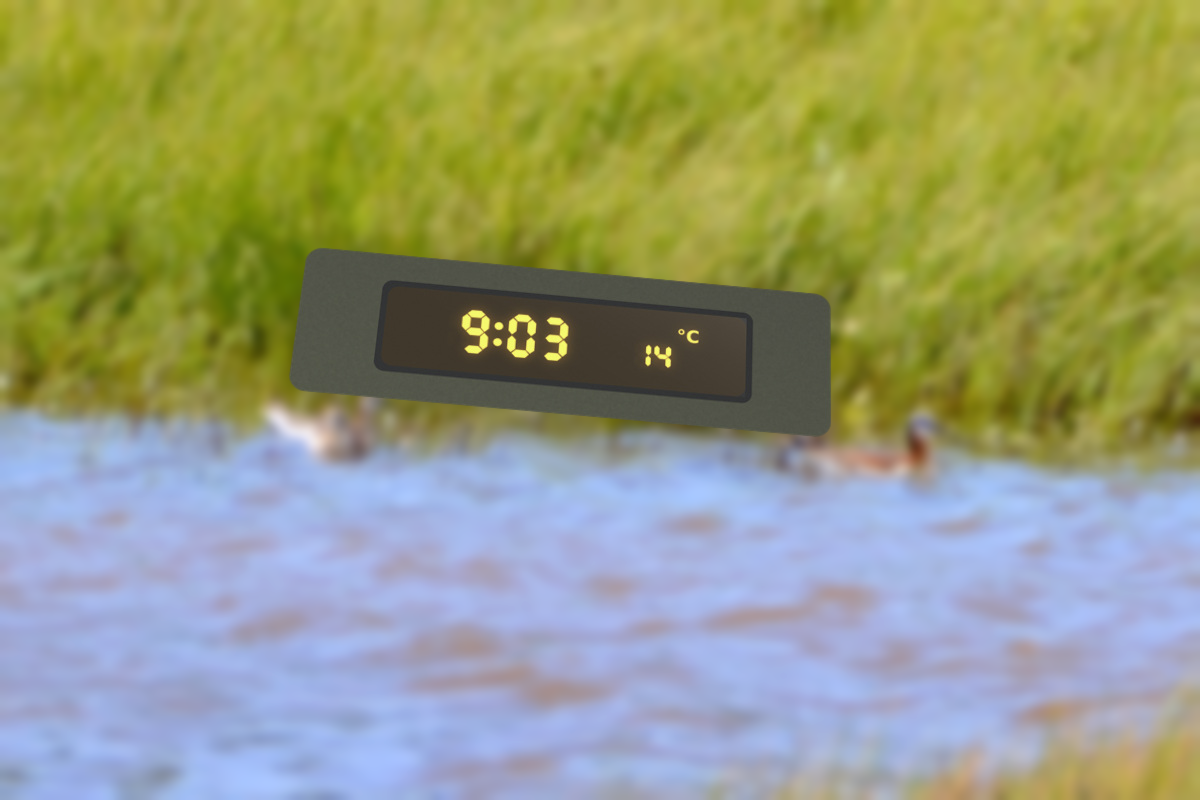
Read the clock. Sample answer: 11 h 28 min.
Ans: 9 h 03 min
